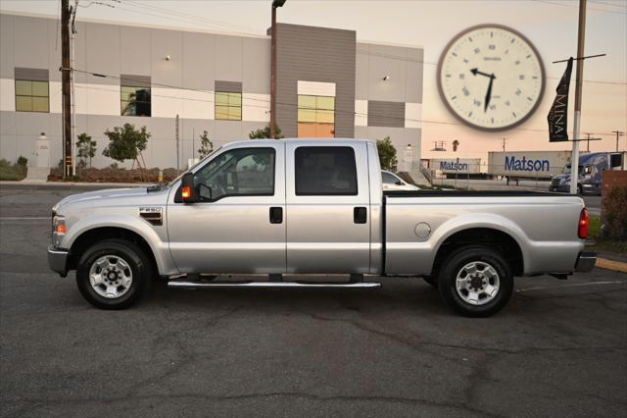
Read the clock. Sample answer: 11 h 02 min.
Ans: 9 h 32 min
